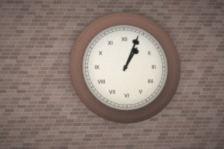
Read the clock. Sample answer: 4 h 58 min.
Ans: 1 h 04 min
